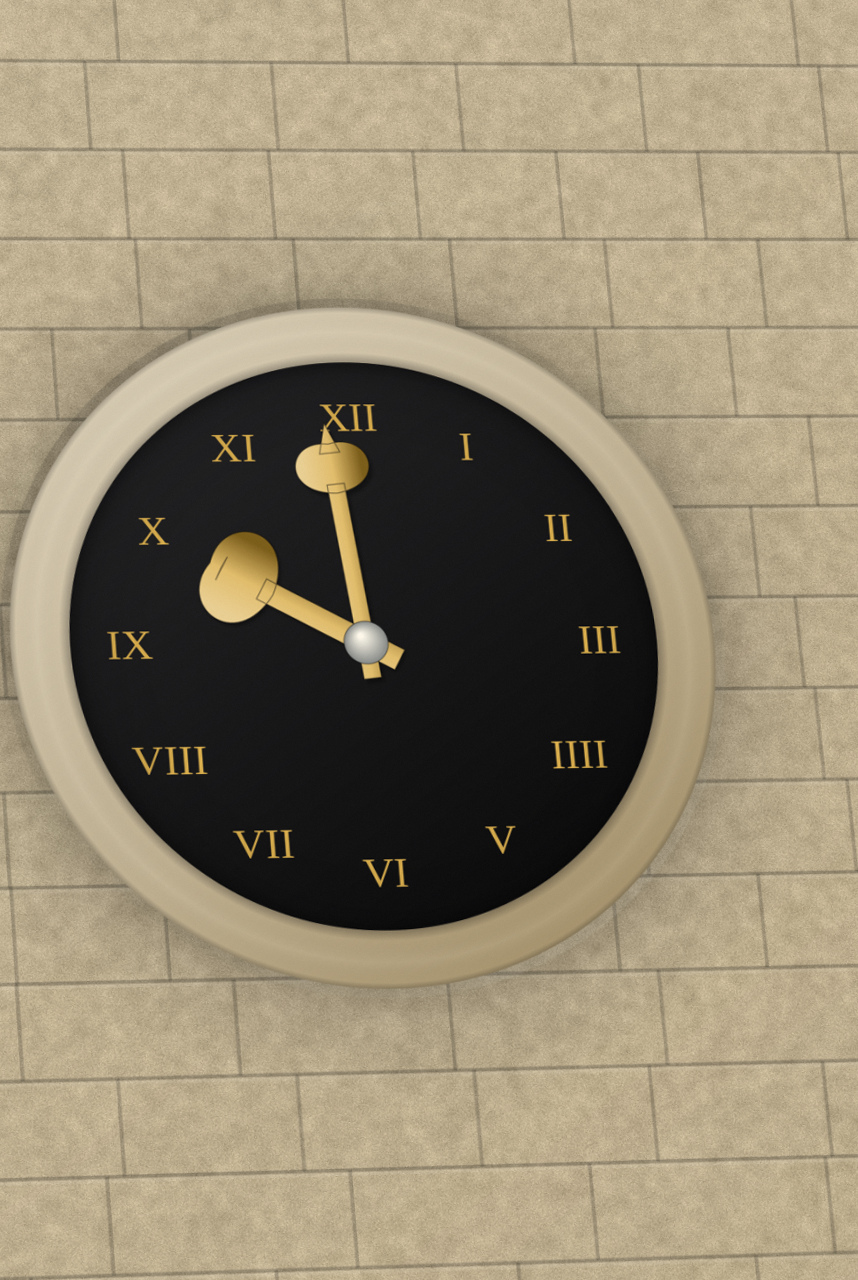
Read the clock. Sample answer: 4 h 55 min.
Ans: 9 h 59 min
